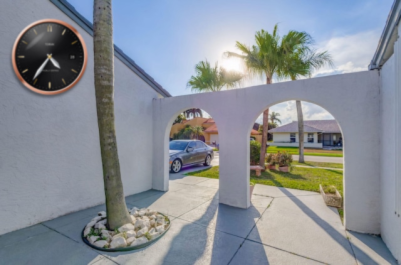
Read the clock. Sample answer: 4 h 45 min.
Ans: 4 h 36 min
